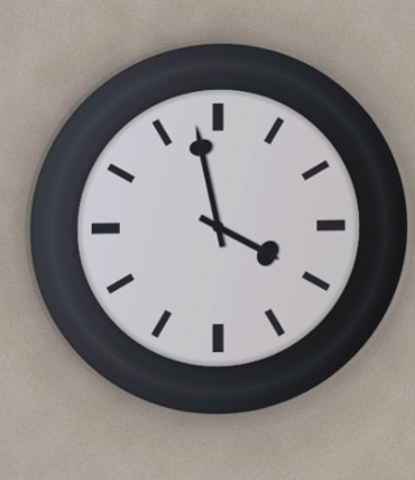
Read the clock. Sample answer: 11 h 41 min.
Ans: 3 h 58 min
